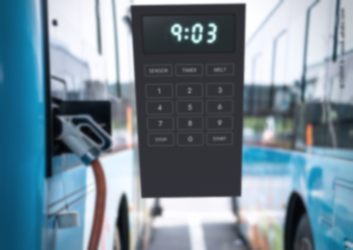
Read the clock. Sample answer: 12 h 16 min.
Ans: 9 h 03 min
